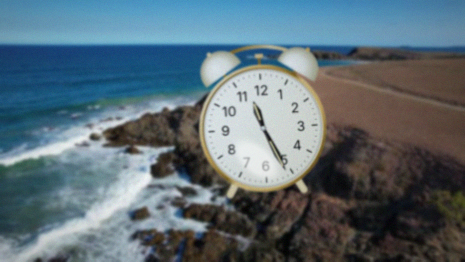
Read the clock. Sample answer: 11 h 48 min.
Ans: 11 h 26 min
